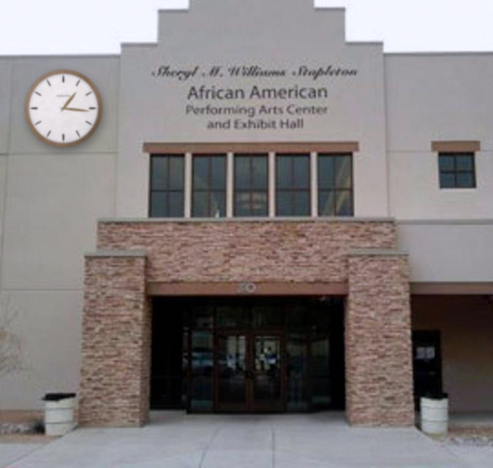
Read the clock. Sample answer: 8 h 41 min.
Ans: 1 h 16 min
